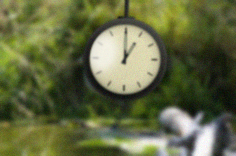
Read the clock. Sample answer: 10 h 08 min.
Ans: 1 h 00 min
